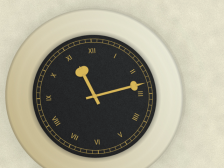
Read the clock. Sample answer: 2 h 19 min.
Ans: 11 h 13 min
